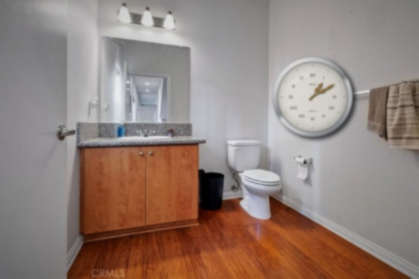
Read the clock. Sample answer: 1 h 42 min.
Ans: 1 h 10 min
